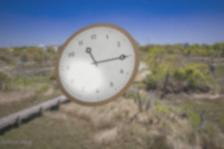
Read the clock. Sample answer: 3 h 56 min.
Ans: 11 h 15 min
